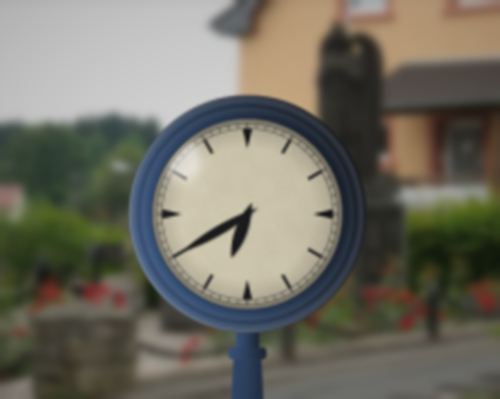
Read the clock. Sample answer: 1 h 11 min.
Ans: 6 h 40 min
